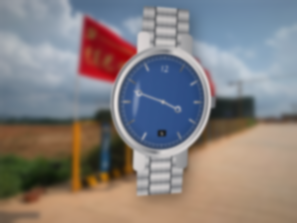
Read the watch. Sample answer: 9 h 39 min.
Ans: 3 h 48 min
